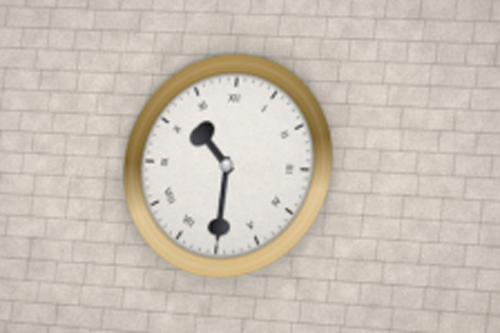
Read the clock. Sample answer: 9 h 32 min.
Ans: 10 h 30 min
